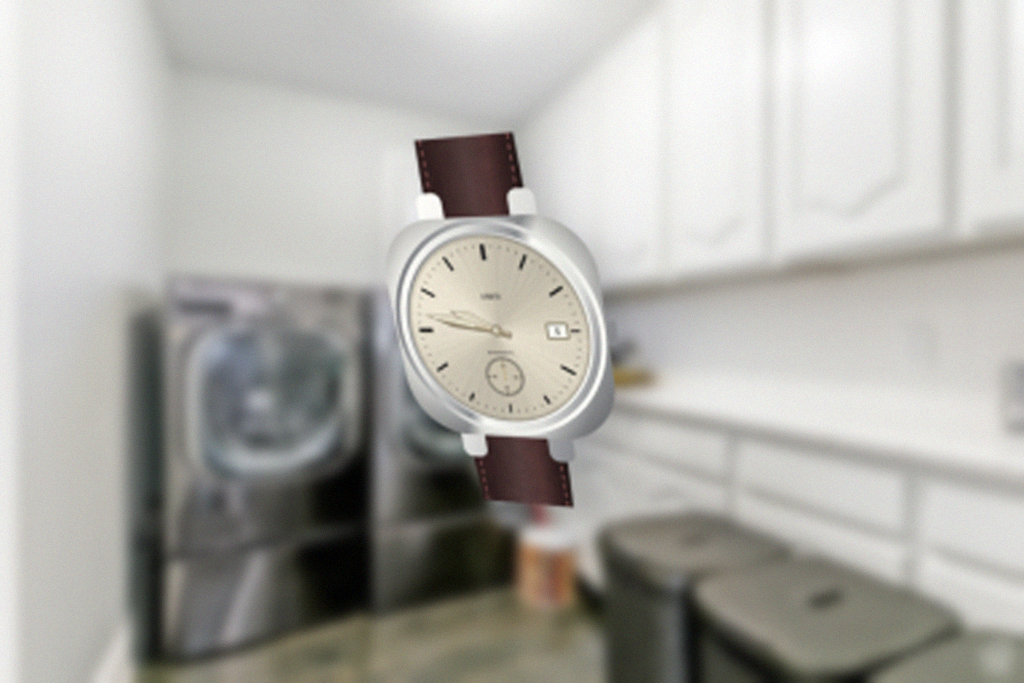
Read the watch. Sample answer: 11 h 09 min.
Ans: 9 h 47 min
